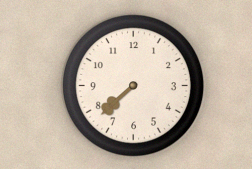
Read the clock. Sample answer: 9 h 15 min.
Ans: 7 h 38 min
